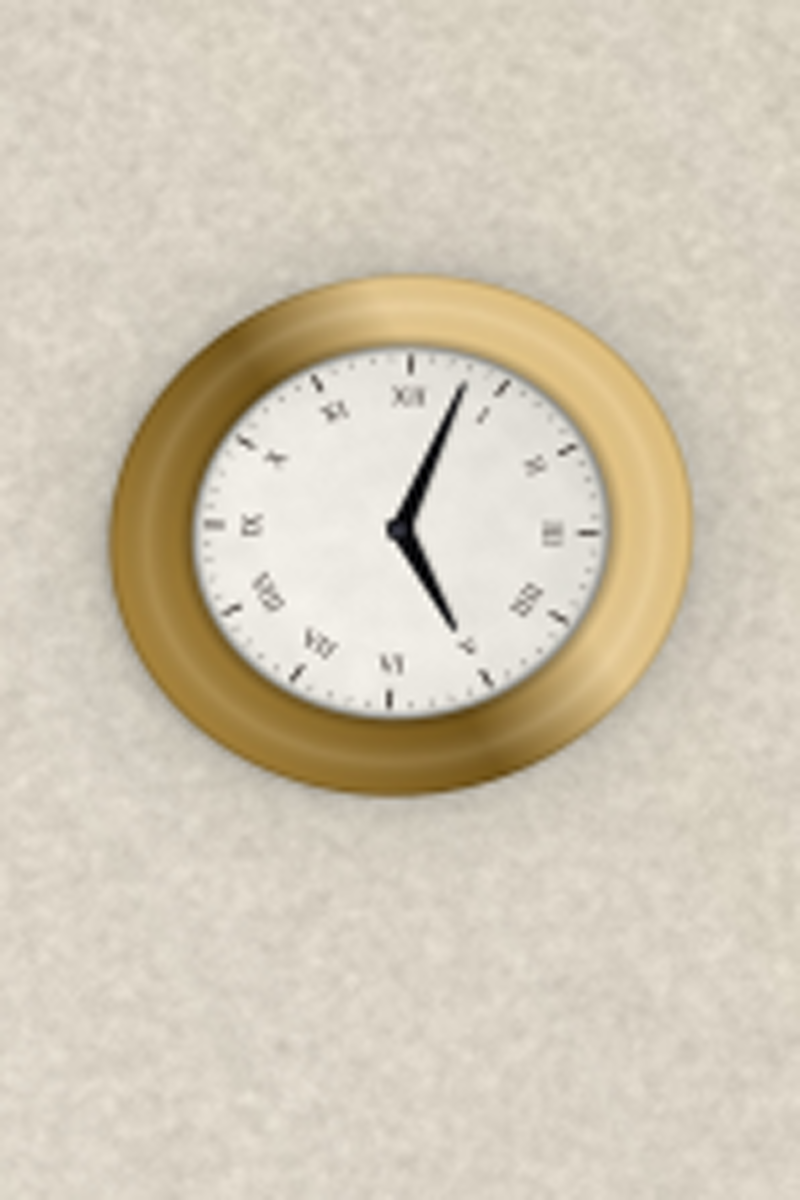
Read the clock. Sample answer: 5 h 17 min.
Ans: 5 h 03 min
